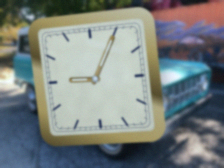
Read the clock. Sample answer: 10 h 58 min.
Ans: 9 h 05 min
